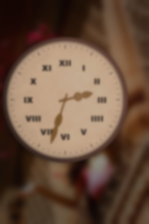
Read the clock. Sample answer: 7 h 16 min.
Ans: 2 h 33 min
